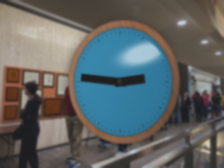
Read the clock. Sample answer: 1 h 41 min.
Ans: 2 h 46 min
